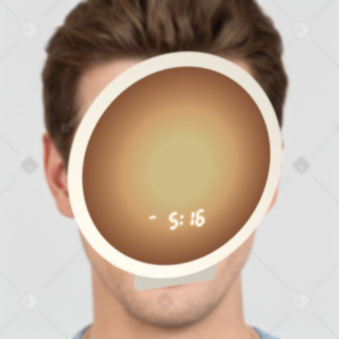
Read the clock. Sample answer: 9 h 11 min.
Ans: 5 h 16 min
